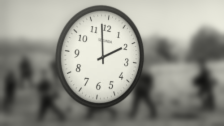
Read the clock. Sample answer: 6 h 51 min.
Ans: 1 h 58 min
